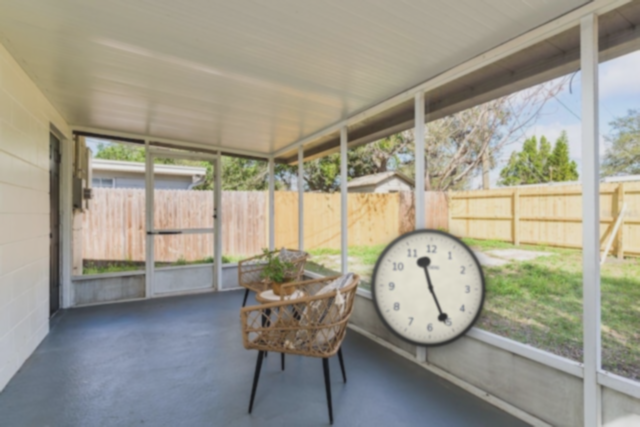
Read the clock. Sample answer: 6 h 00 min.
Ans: 11 h 26 min
